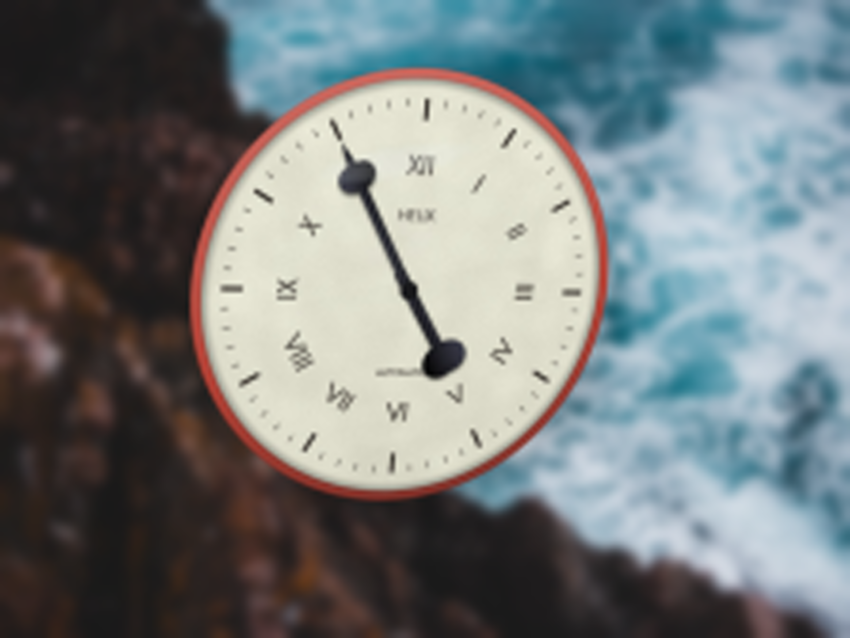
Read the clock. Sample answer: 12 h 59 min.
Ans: 4 h 55 min
